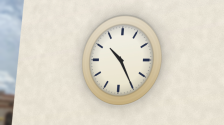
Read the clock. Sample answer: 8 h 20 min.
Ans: 10 h 25 min
